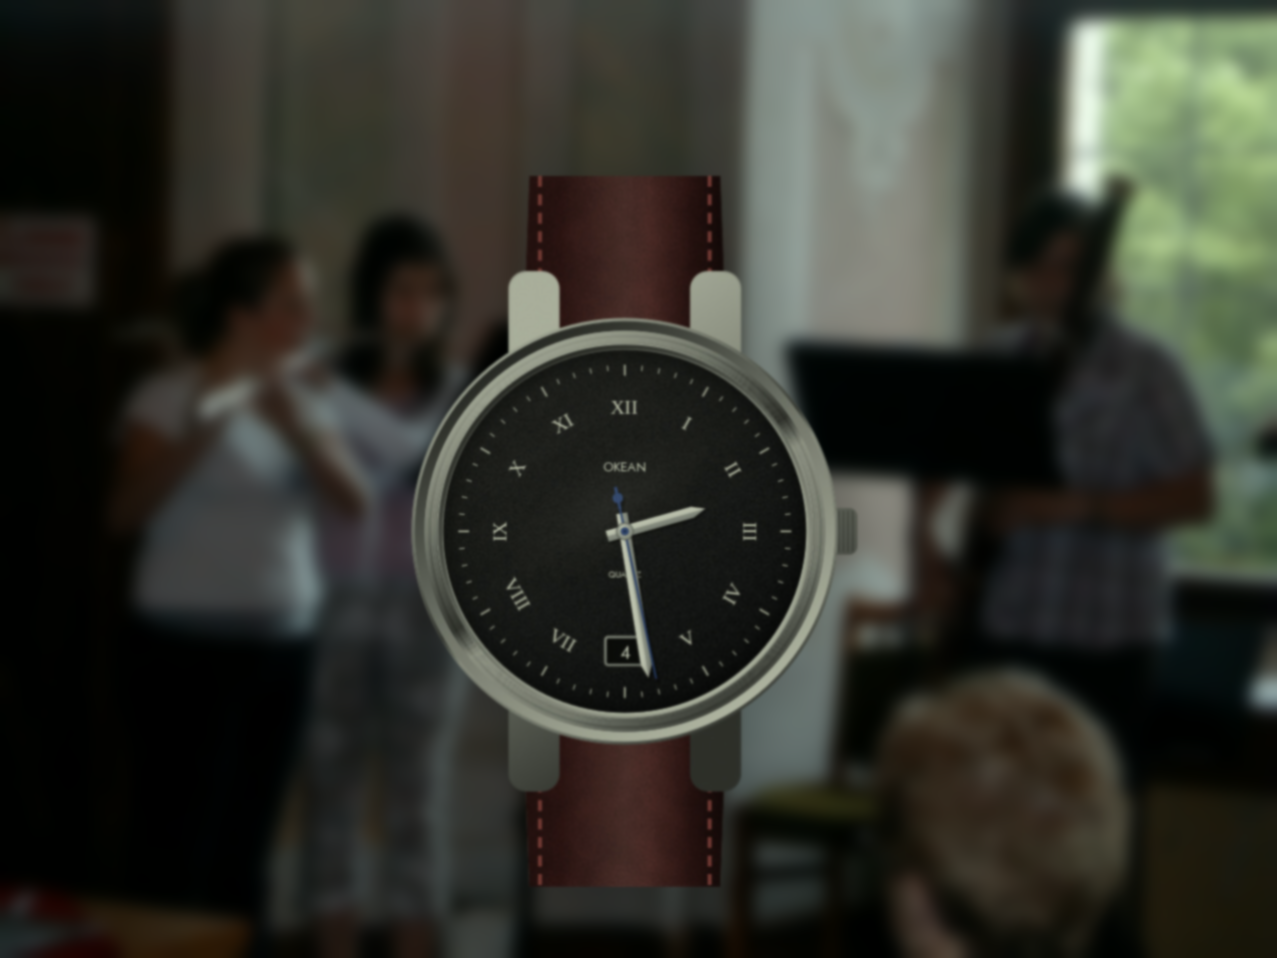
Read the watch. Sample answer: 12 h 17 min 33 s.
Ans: 2 h 28 min 28 s
